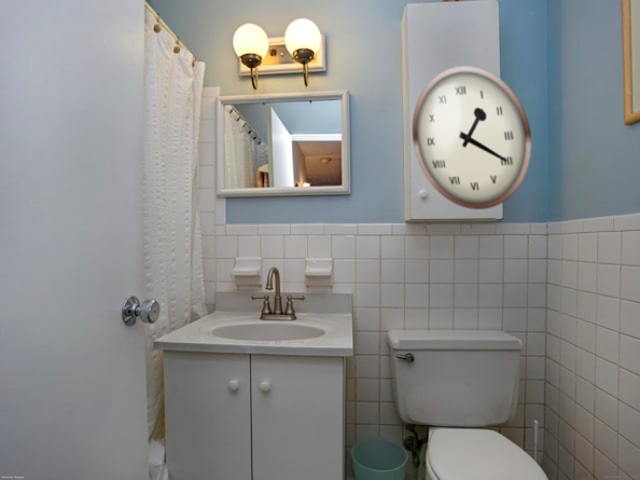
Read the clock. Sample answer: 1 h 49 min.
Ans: 1 h 20 min
